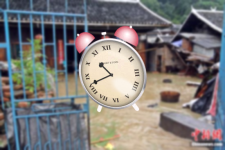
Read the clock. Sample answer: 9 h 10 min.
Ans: 10 h 42 min
